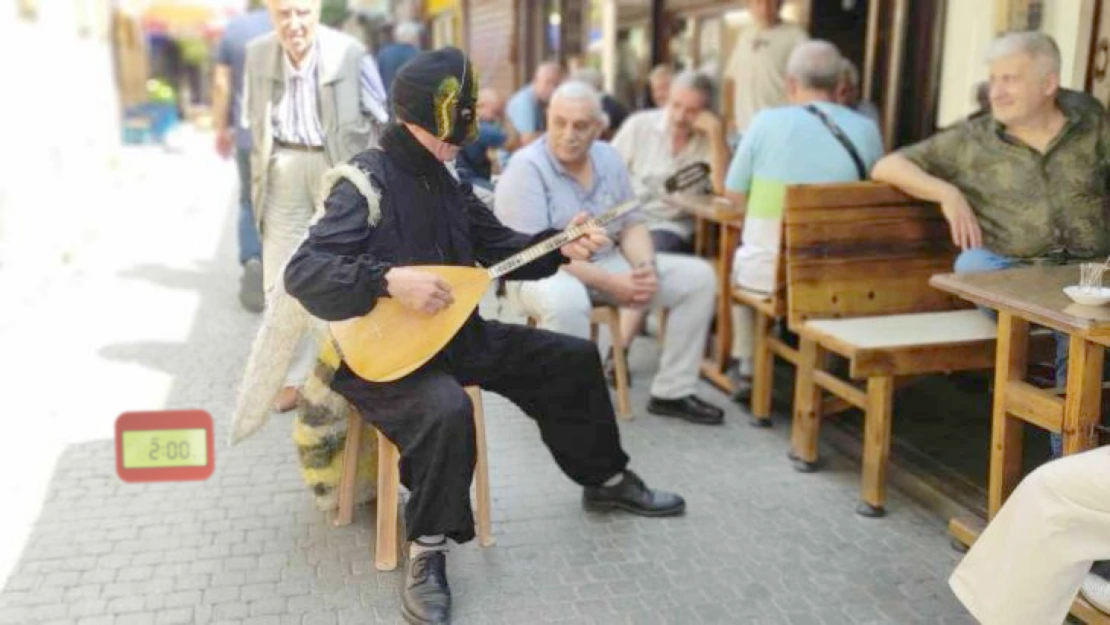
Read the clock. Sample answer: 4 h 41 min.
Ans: 2 h 00 min
